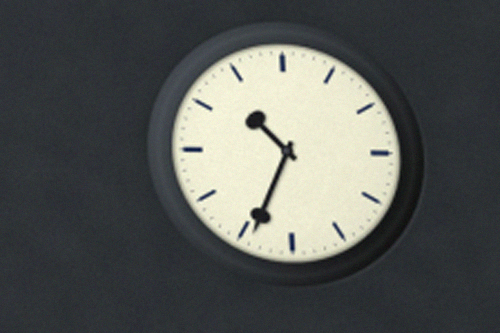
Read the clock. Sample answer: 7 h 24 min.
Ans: 10 h 34 min
